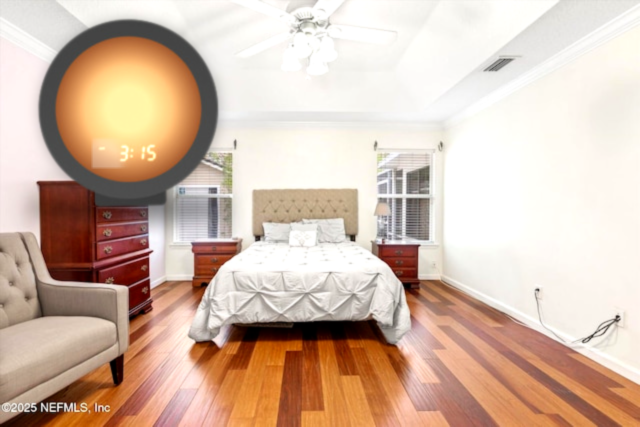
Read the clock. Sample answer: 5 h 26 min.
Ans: 3 h 15 min
